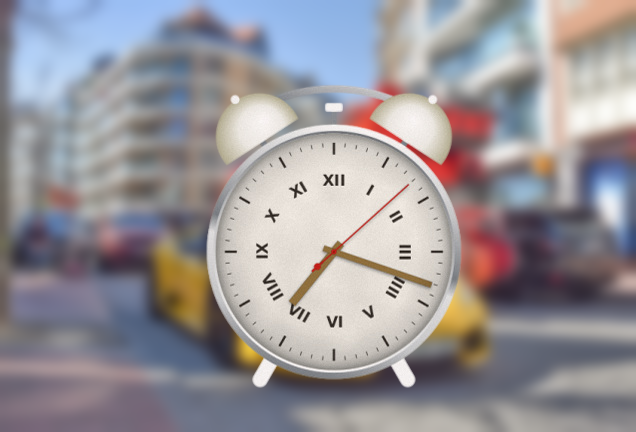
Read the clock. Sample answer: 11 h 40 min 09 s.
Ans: 7 h 18 min 08 s
